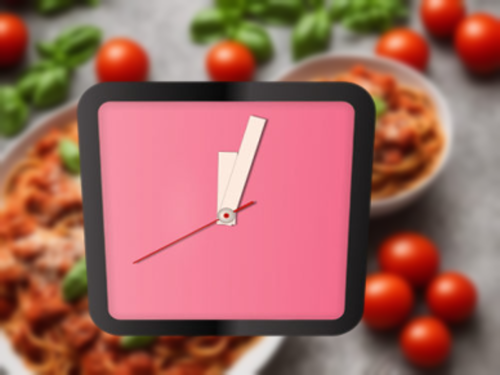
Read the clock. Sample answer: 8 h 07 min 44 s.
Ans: 12 h 02 min 40 s
